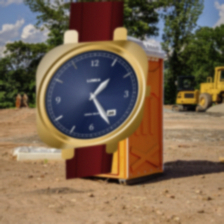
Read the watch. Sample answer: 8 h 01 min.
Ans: 1 h 25 min
